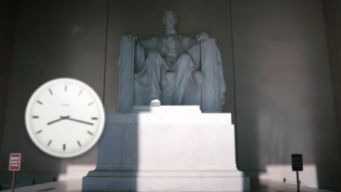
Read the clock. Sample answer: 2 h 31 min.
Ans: 8 h 17 min
